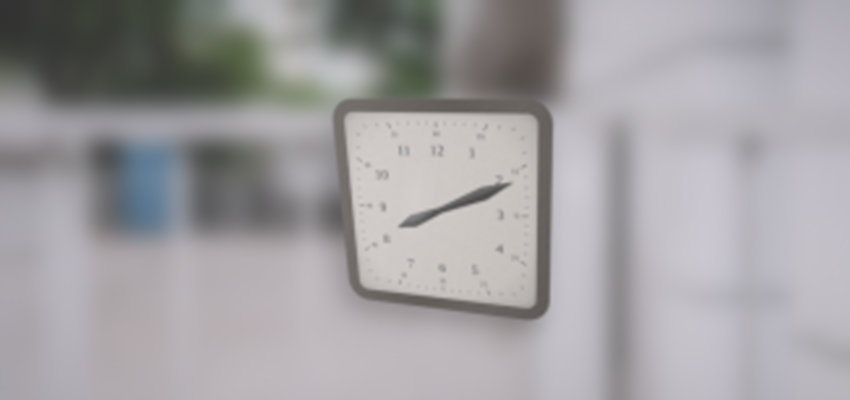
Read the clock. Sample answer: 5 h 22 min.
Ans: 8 h 11 min
